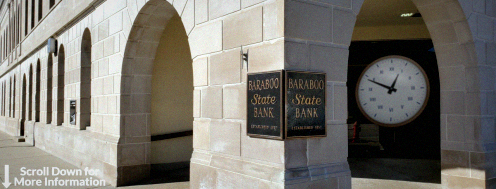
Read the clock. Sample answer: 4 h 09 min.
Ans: 12 h 49 min
